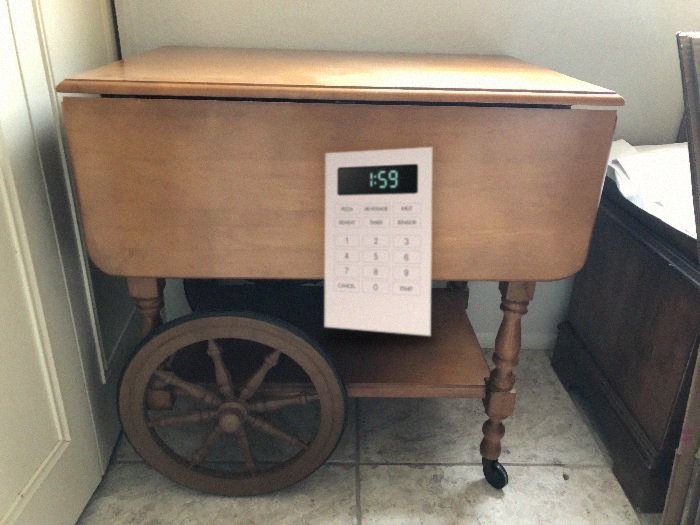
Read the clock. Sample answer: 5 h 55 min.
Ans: 1 h 59 min
